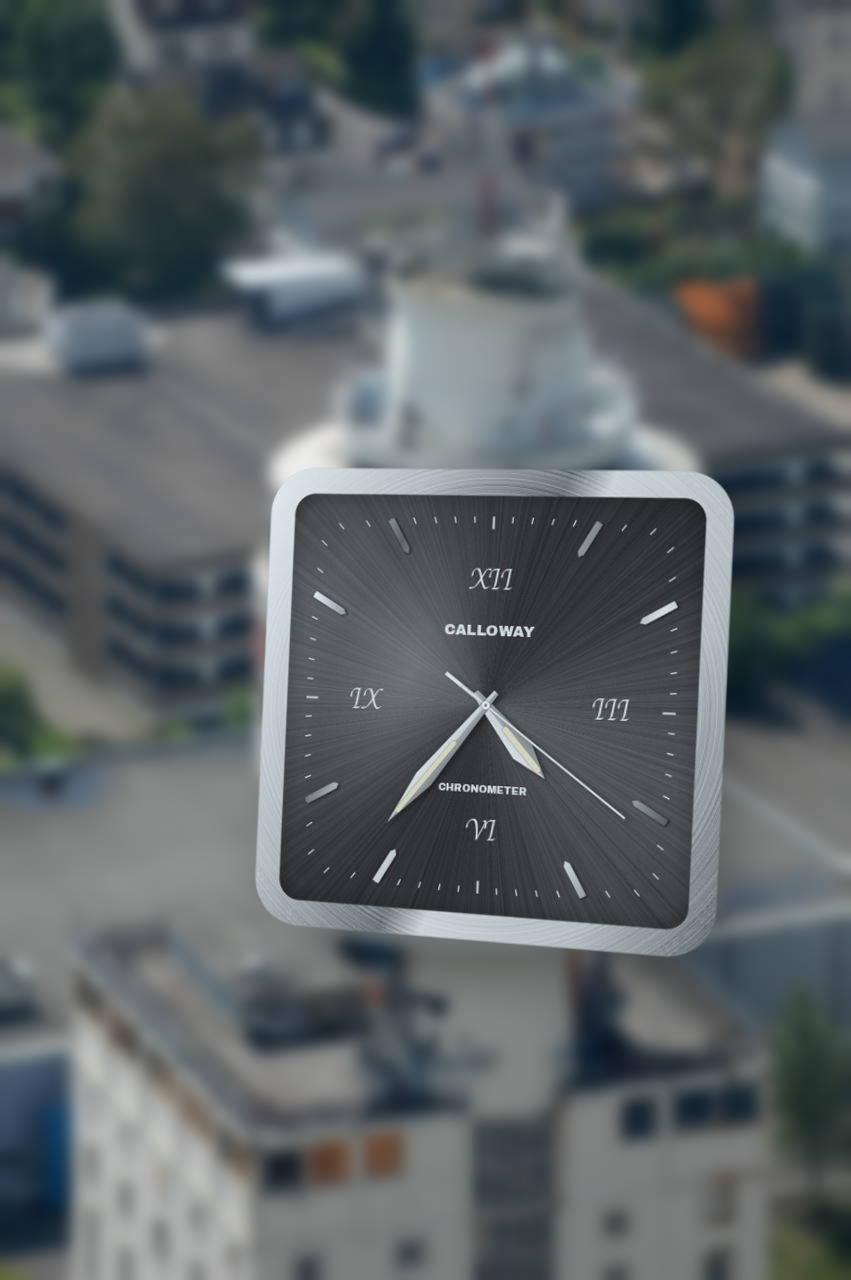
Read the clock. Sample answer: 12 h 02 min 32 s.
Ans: 4 h 36 min 21 s
